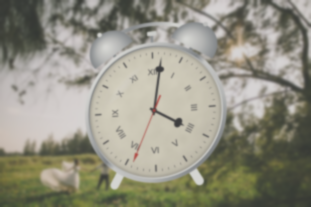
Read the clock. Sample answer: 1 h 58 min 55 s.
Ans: 4 h 01 min 34 s
